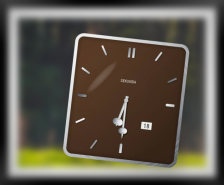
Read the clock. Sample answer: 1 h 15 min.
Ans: 6 h 30 min
